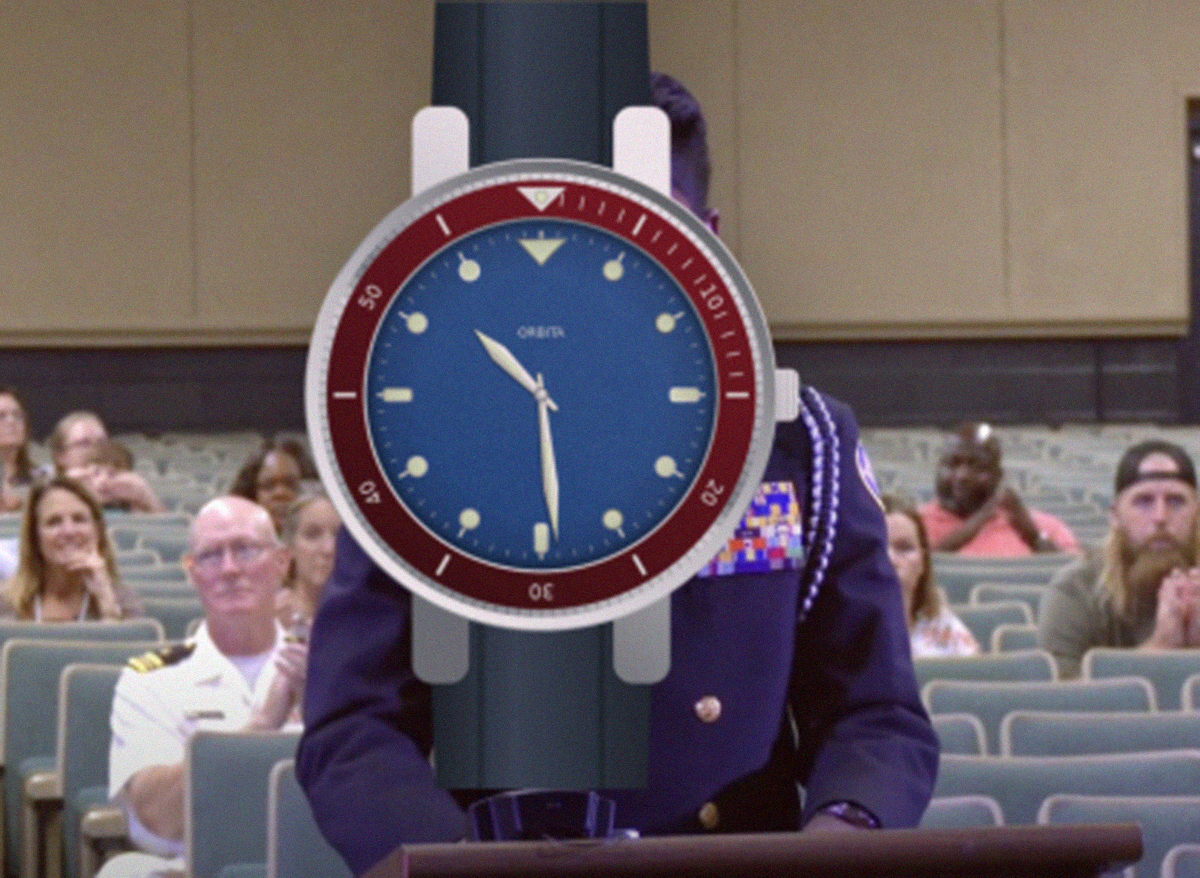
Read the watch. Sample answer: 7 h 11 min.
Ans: 10 h 29 min
